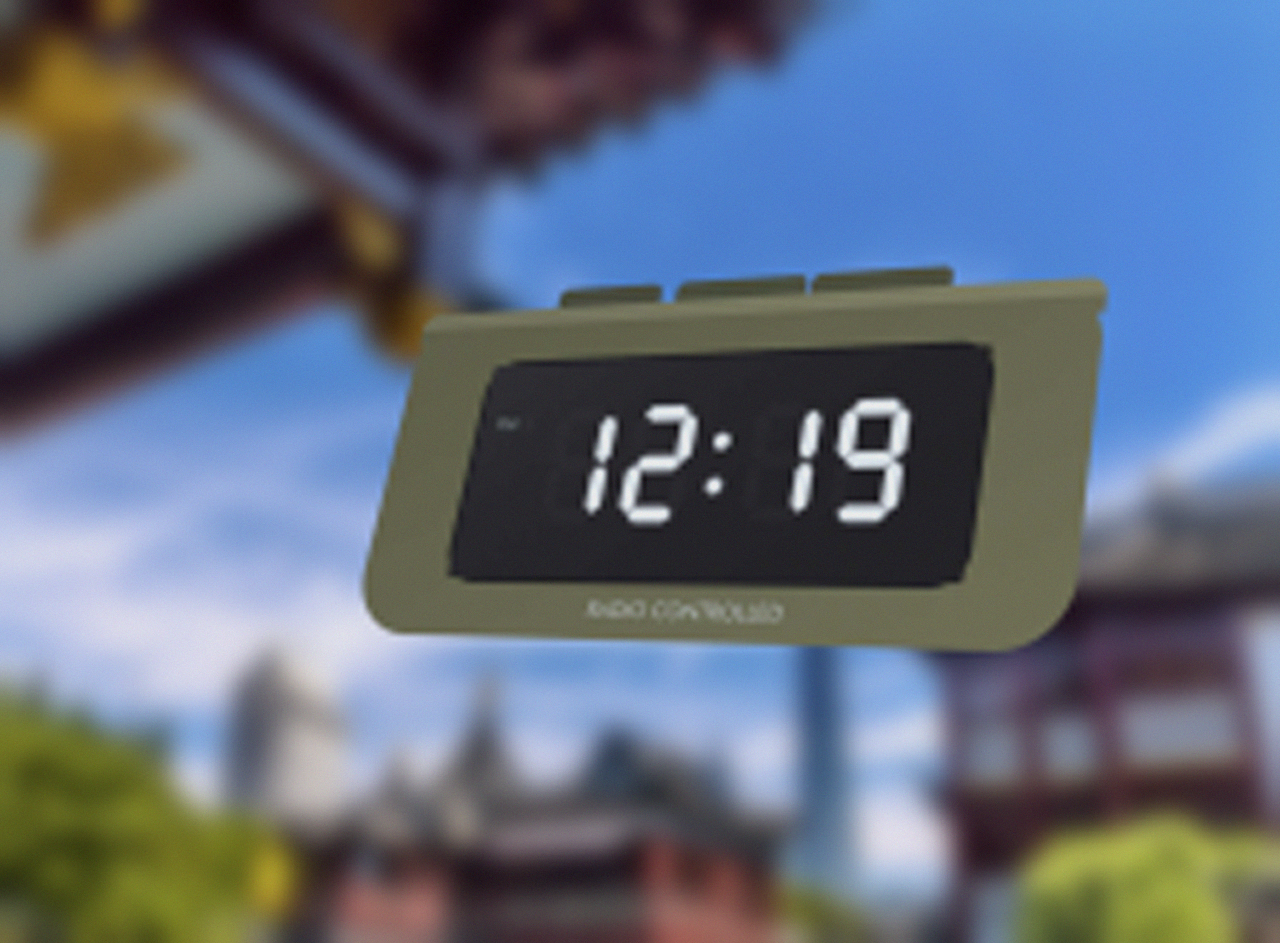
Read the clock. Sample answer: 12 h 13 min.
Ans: 12 h 19 min
